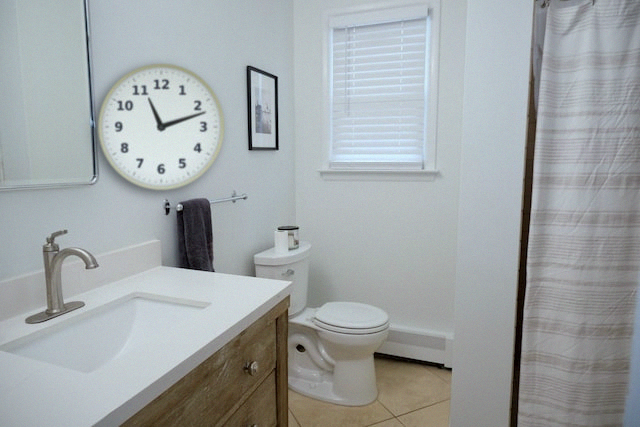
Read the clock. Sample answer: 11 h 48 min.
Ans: 11 h 12 min
